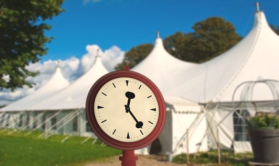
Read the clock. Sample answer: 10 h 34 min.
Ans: 12 h 24 min
